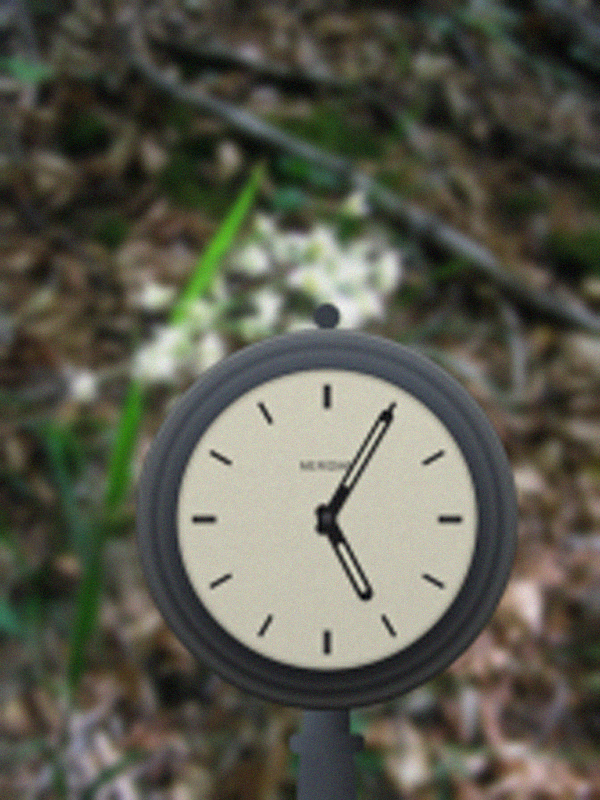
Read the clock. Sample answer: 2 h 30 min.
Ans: 5 h 05 min
